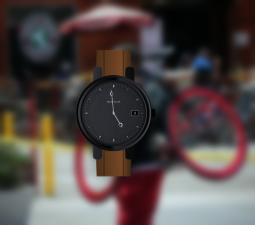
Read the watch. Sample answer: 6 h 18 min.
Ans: 4 h 59 min
